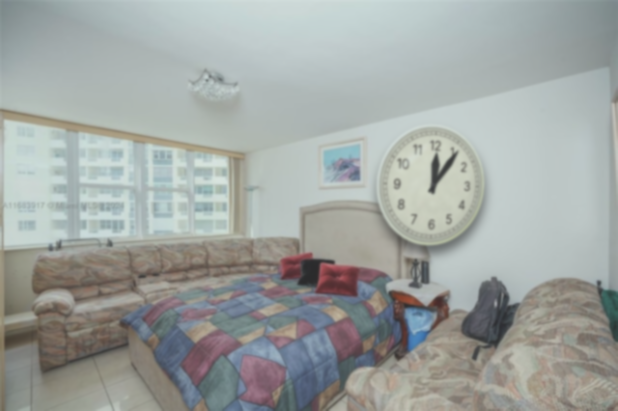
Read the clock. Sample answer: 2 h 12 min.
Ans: 12 h 06 min
